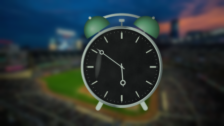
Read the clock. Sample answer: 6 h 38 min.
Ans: 5 h 51 min
